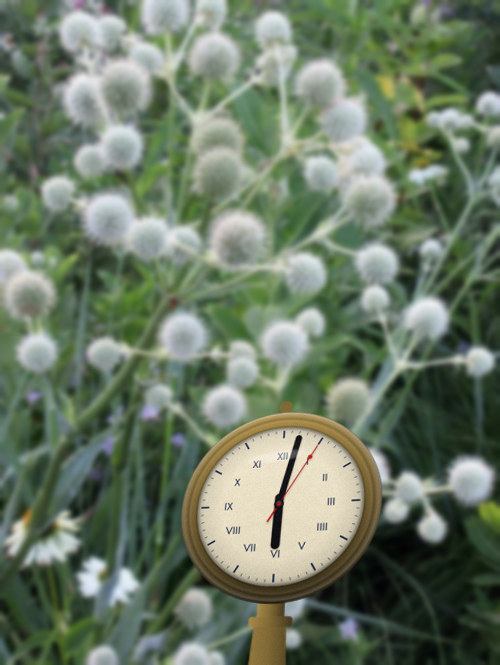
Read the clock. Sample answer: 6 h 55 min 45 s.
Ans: 6 h 02 min 05 s
